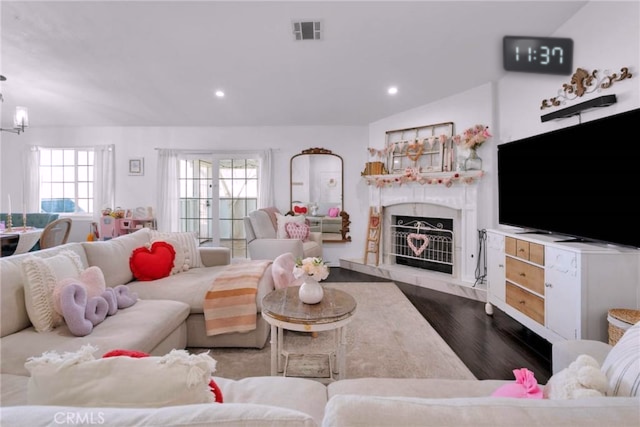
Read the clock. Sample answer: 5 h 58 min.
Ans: 11 h 37 min
